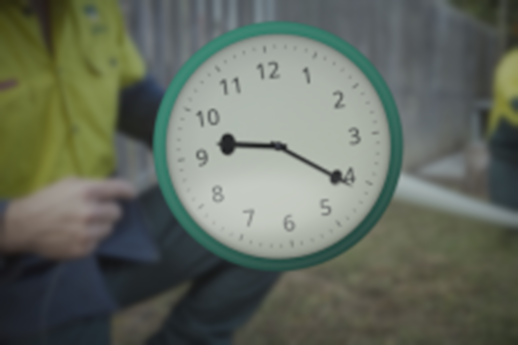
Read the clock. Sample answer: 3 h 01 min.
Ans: 9 h 21 min
